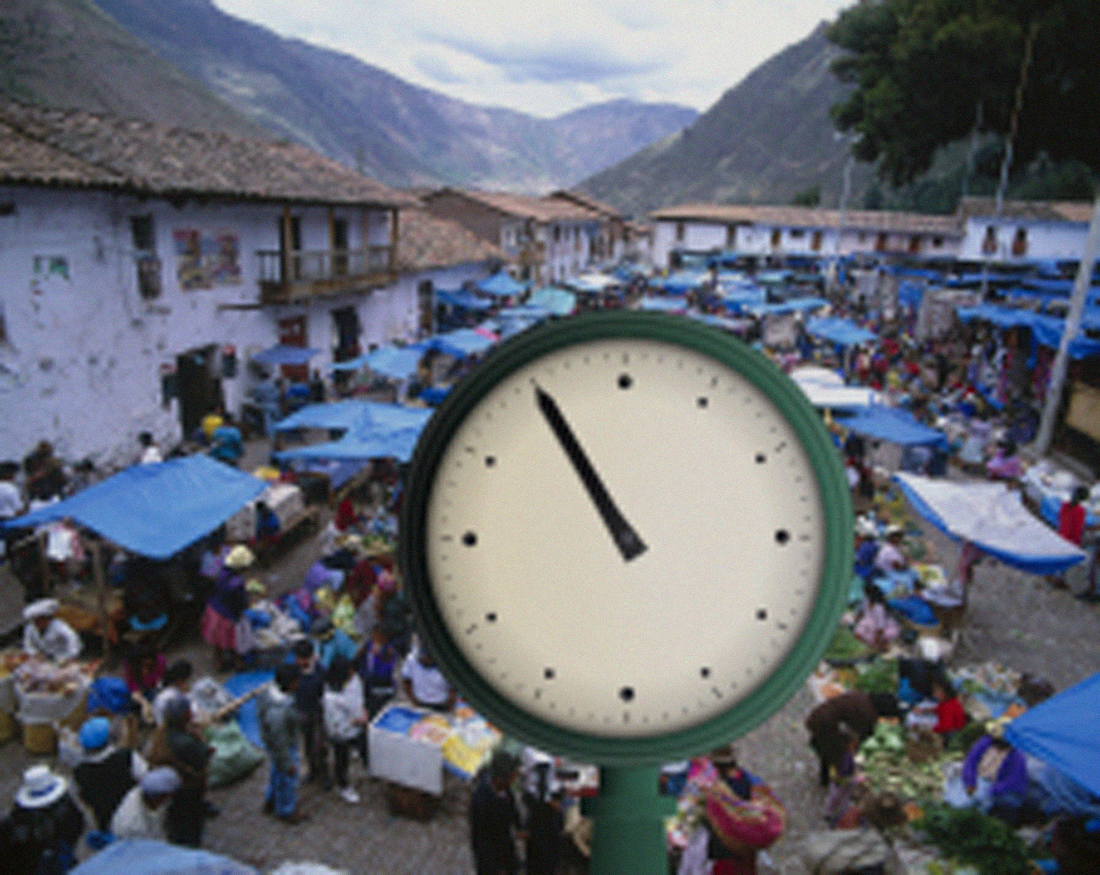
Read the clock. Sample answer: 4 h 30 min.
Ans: 10 h 55 min
